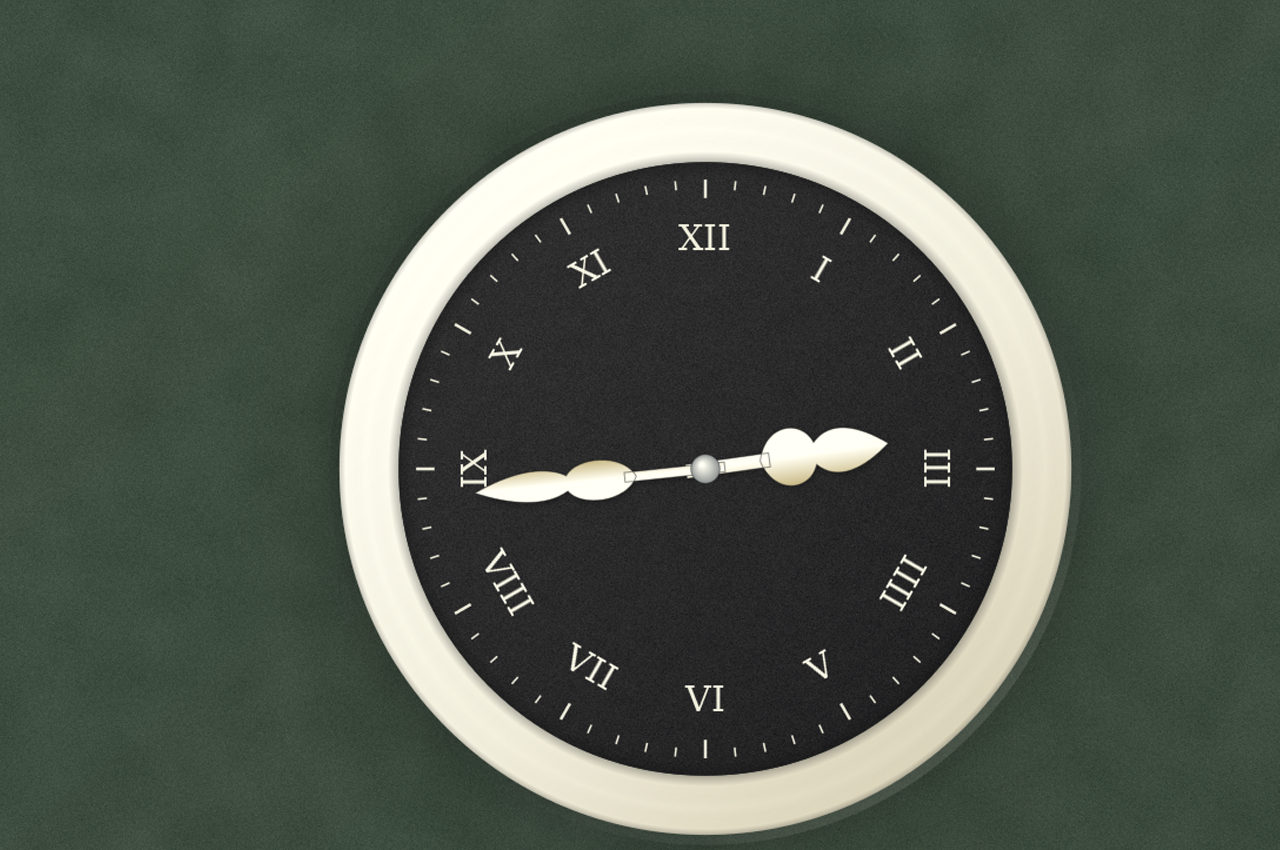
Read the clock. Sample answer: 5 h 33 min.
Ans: 2 h 44 min
